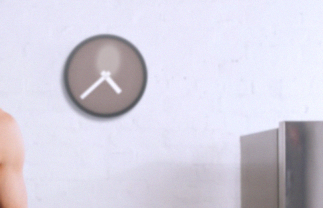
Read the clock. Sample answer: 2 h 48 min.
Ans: 4 h 38 min
